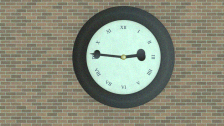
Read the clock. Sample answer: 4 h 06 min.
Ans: 2 h 46 min
